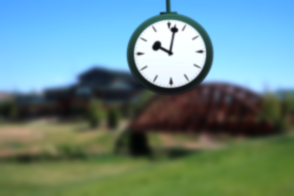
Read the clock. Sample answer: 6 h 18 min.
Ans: 10 h 02 min
